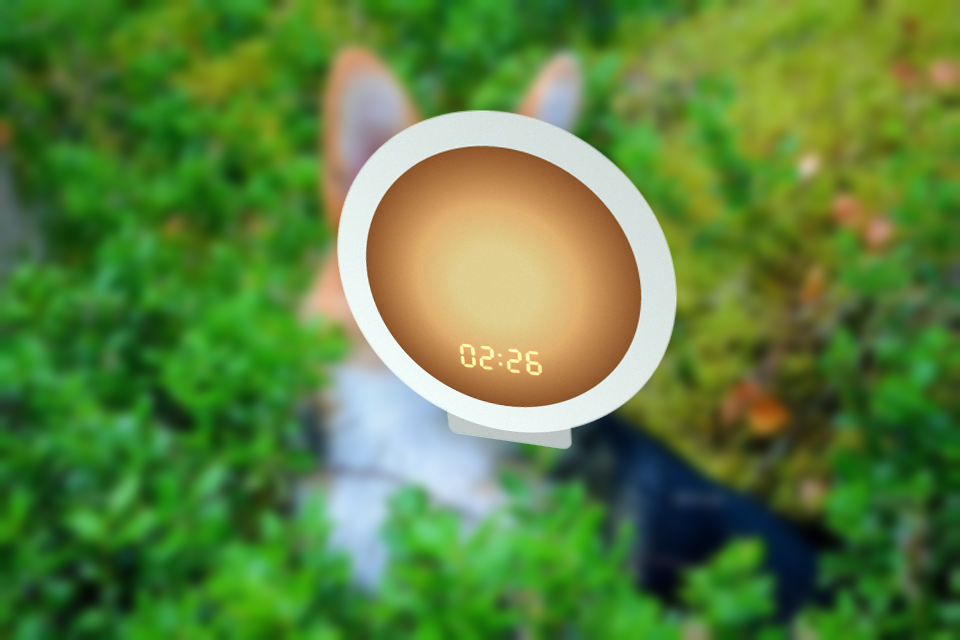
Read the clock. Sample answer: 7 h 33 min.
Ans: 2 h 26 min
